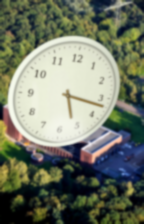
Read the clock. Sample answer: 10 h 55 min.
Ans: 5 h 17 min
